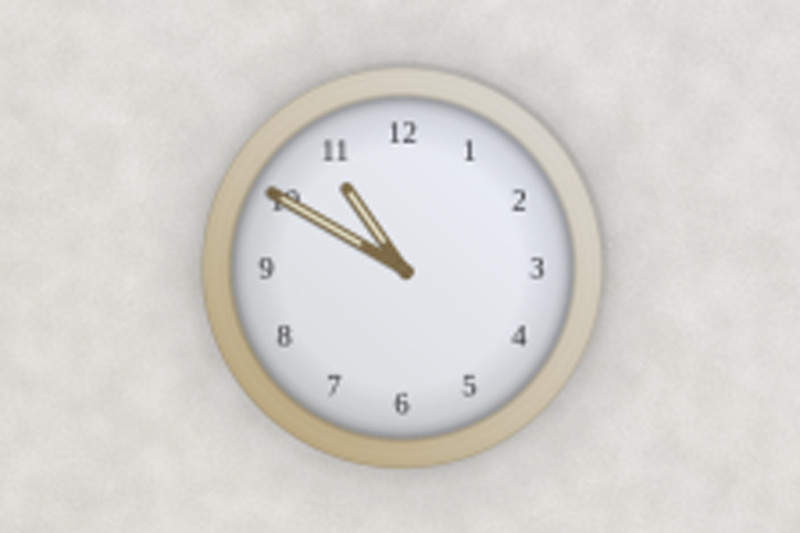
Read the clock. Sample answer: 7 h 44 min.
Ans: 10 h 50 min
